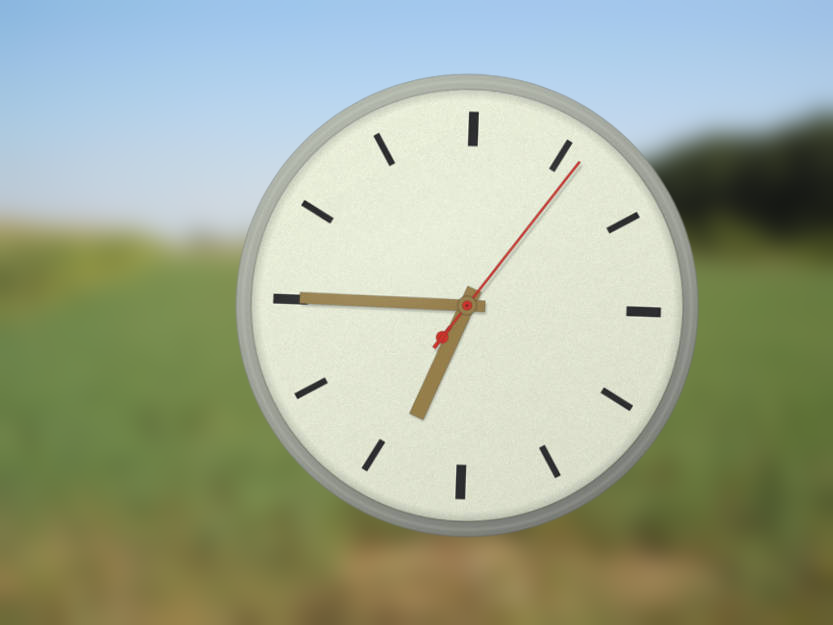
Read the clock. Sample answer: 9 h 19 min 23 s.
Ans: 6 h 45 min 06 s
